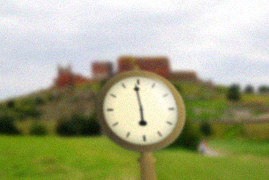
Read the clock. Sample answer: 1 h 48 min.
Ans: 5 h 59 min
